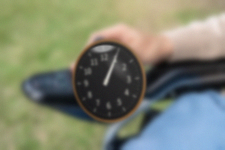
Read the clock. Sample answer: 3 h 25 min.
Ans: 1 h 05 min
